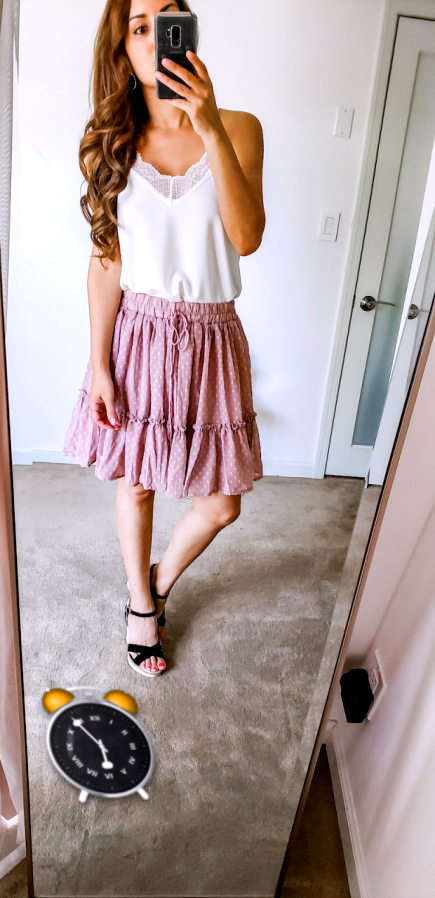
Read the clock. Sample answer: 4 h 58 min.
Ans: 5 h 54 min
